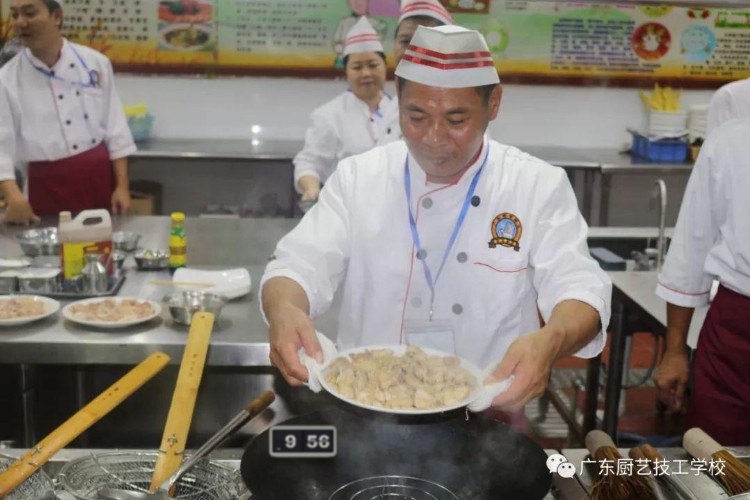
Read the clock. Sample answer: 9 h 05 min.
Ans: 9 h 56 min
